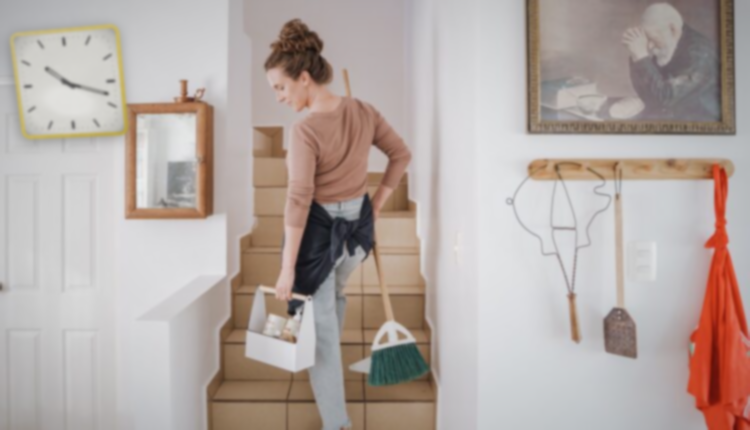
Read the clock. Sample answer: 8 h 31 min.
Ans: 10 h 18 min
